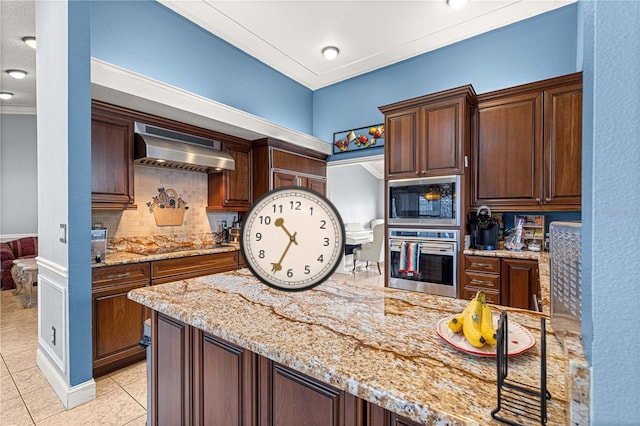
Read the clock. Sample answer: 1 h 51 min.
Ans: 10 h 34 min
